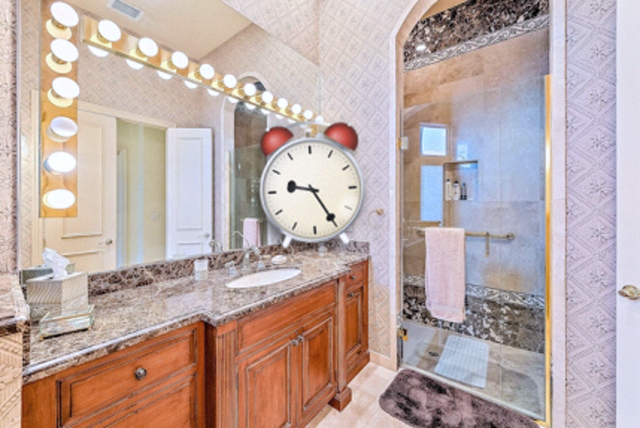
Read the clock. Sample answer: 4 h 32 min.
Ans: 9 h 25 min
